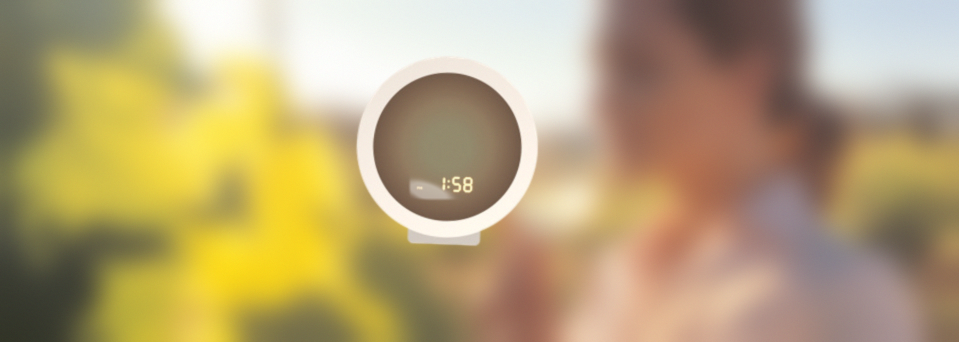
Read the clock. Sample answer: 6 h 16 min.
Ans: 1 h 58 min
